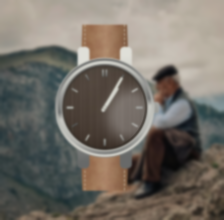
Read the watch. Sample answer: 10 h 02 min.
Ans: 1 h 05 min
